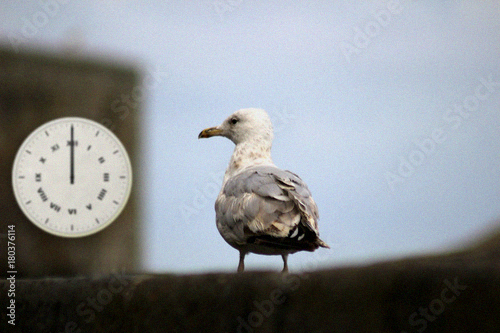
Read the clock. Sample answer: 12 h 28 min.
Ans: 12 h 00 min
